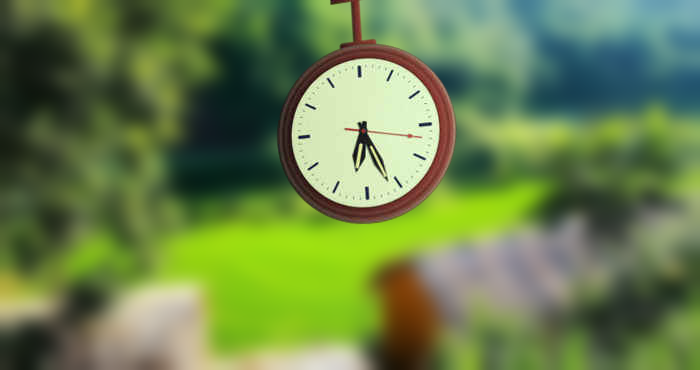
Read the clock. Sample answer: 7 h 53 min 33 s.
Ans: 6 h 26 min 17 s
